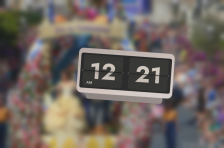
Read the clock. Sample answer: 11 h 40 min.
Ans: 12 h 21 min
